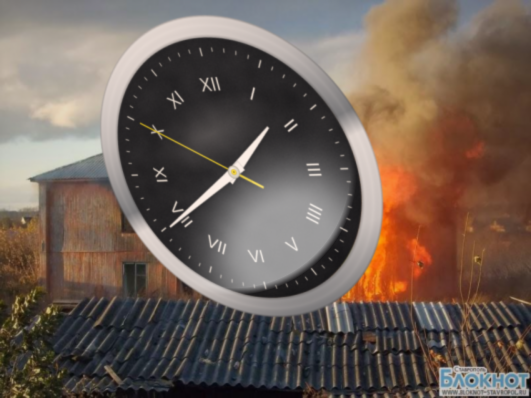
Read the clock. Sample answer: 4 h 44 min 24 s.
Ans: 1 h 39 min 50 s
